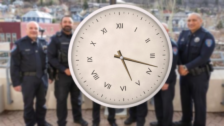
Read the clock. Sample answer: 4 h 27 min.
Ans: 5 h 18 min
